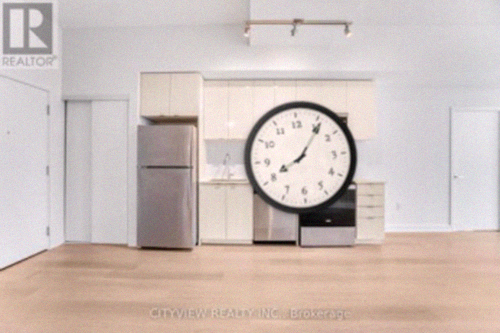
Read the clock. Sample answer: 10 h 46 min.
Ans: 8 h 06 min
